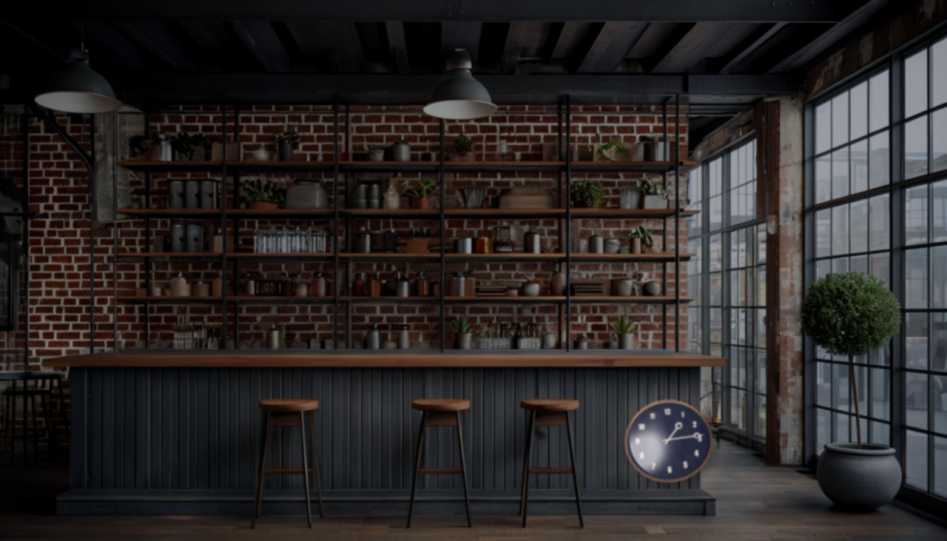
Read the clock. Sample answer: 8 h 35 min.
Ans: 1 h 14 min
